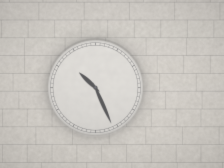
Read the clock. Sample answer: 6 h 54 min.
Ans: 10 h 26 min
